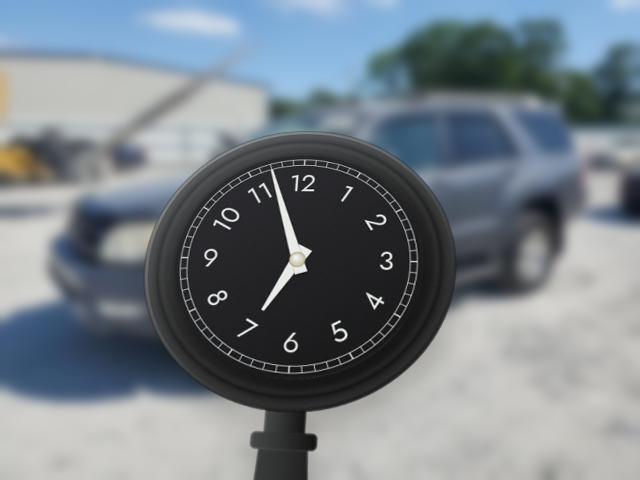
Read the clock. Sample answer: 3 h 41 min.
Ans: 6 h 57 min
